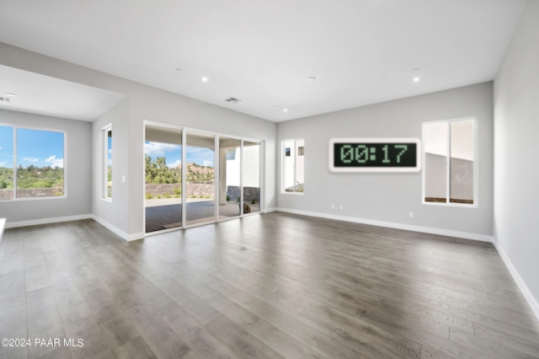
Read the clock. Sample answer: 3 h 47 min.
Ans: 0 h 17 min
